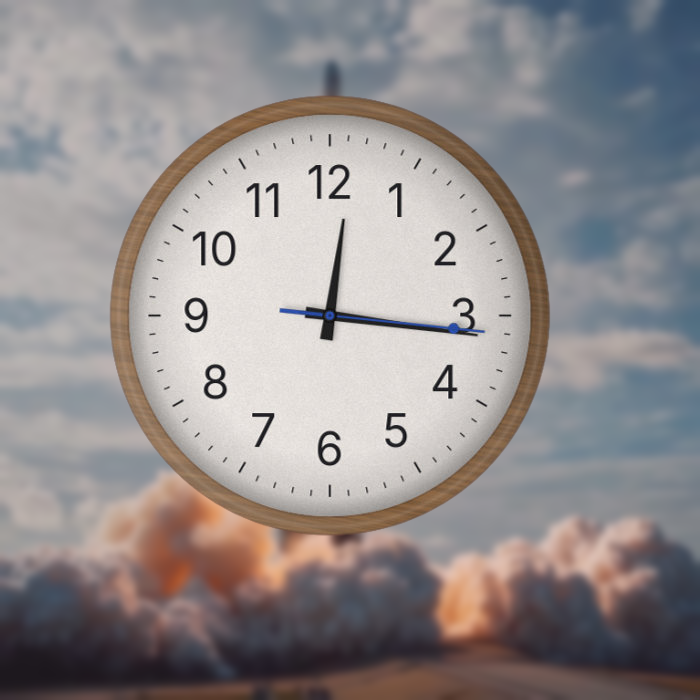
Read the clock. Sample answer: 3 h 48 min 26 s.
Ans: 12 h 16 min 16 s
